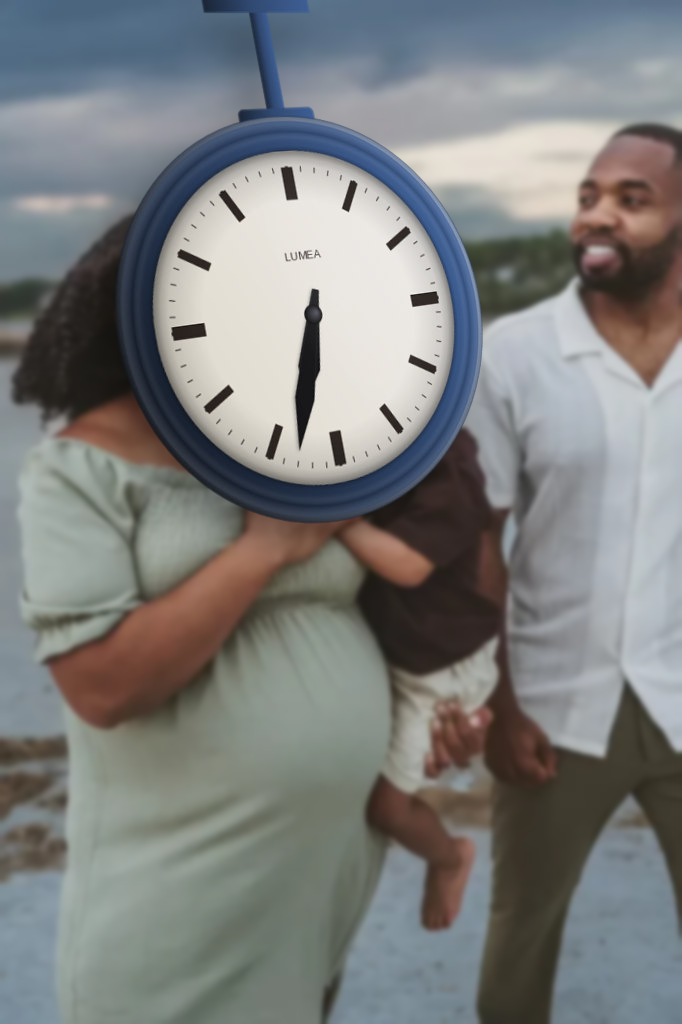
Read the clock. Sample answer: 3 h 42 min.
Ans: 6 h 33 min
